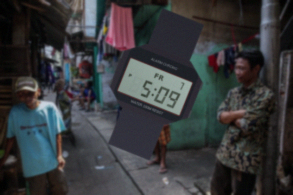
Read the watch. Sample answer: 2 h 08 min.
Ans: 5 h 09 min
